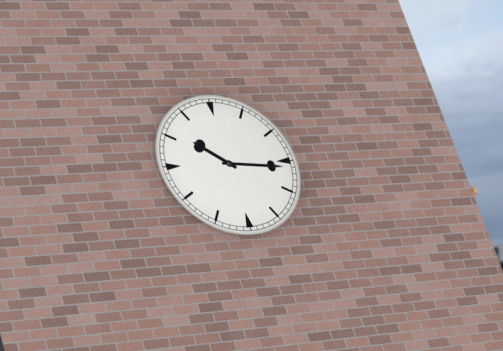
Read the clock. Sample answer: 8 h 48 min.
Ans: 10 h 16 min
